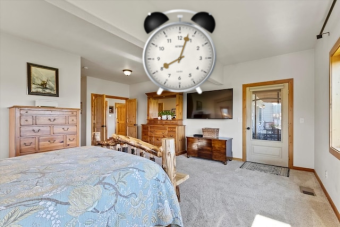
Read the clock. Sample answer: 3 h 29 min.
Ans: 8 h 03 min
